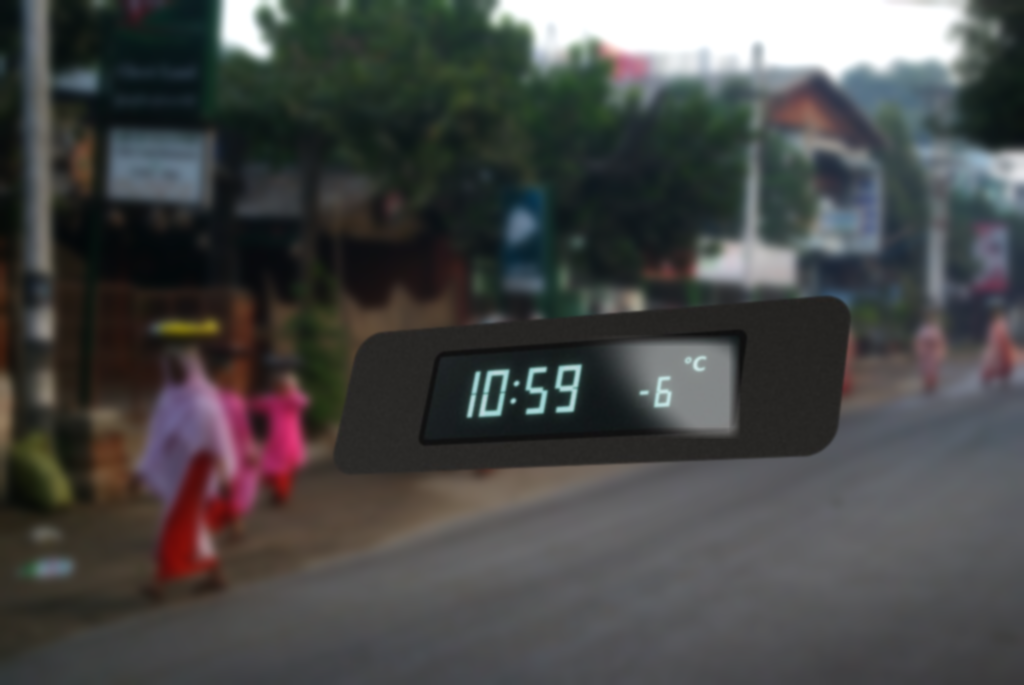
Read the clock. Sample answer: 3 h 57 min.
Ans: 10 h 59 min
